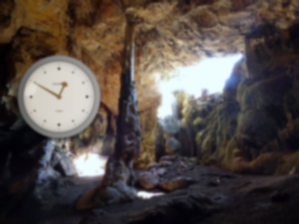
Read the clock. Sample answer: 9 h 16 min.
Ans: 12 h 50 min
